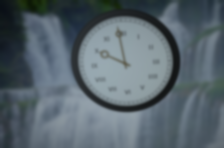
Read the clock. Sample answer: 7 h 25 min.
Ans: 9 h 59 min
